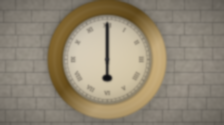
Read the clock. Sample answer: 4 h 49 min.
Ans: 6 h 00 min
